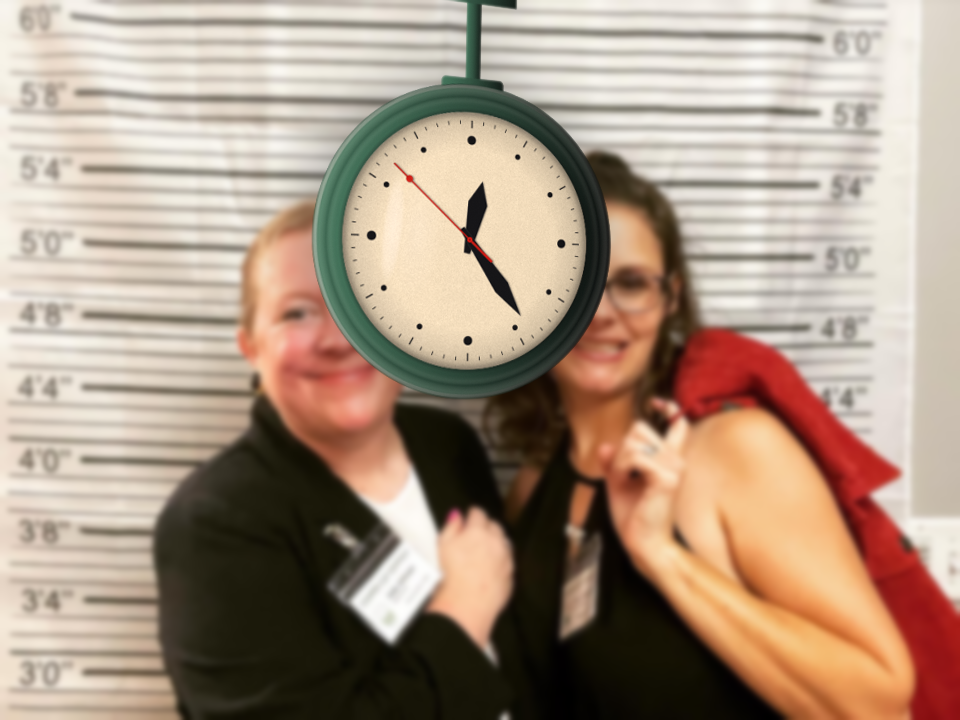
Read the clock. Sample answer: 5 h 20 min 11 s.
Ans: 12 h 23 min 52 s
